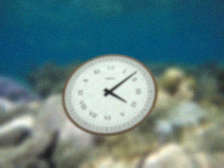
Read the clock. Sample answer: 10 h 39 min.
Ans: 4 h 08 min
